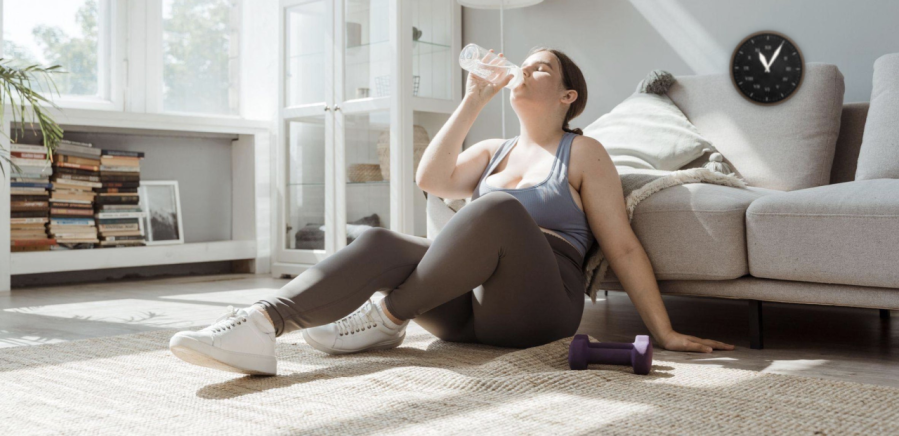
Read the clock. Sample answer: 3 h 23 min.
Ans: 11 h 05 min
